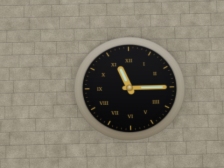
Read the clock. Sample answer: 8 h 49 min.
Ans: 11 h 15 min
